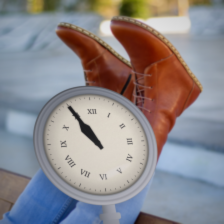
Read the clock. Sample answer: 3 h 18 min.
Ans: 10 h 55 min
